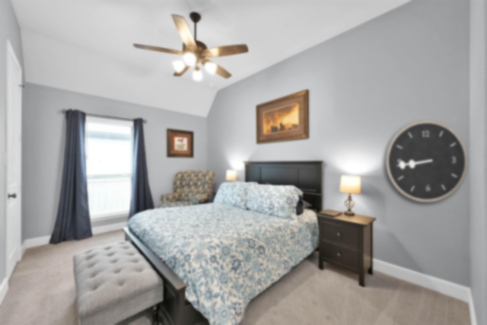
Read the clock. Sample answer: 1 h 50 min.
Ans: 8 h 44 min
